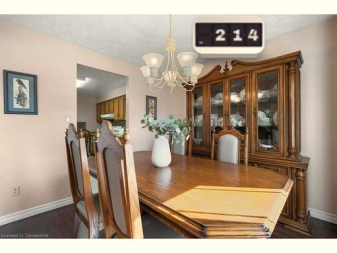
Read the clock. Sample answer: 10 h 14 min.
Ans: 2 h 14 min
